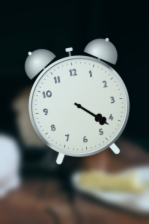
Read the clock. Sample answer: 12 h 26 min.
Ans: 4 h 22 min
